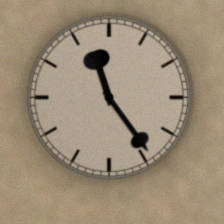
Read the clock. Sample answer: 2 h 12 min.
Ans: 11 h 24 min
